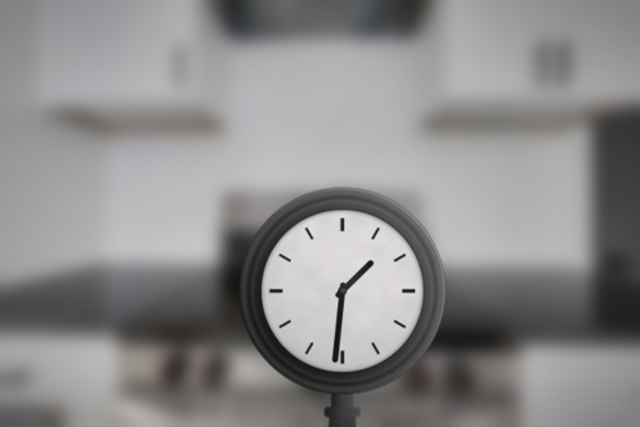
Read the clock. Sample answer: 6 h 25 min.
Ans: 1 h 31 min
